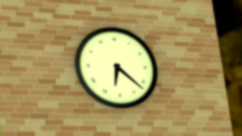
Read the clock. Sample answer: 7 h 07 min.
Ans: 6 h 22 min
